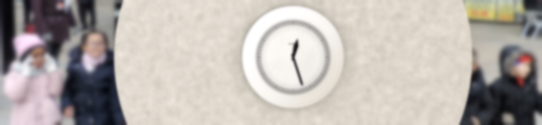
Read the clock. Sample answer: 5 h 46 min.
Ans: 12 h 27 min
